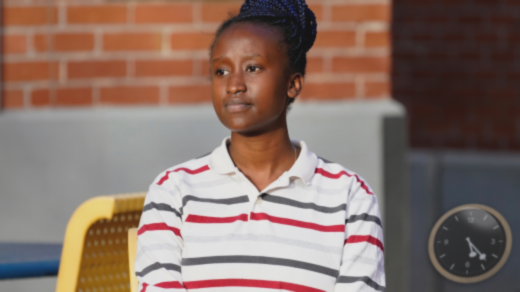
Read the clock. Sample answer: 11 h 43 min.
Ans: 5 h 23 min
